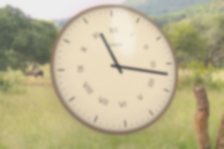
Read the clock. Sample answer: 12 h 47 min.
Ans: 11 h 17 min
